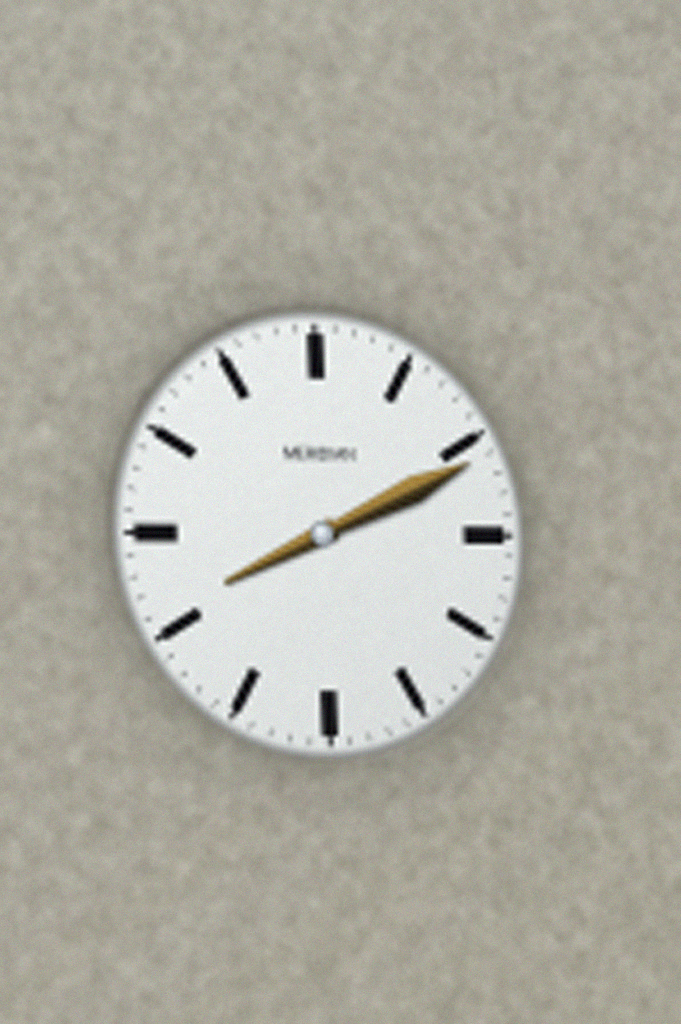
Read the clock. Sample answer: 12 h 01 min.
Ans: 8 h 11 min
